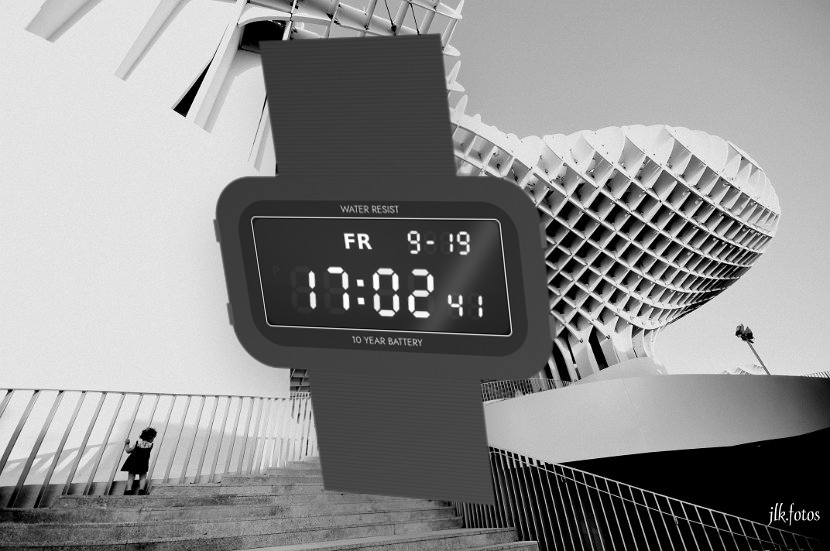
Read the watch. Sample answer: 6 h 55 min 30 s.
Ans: 17 h 02 min 41 s
